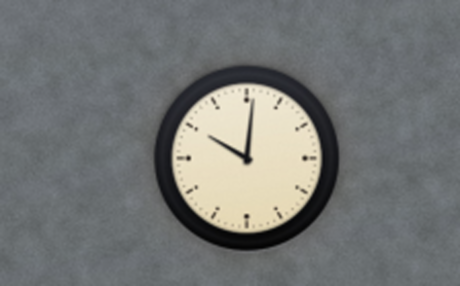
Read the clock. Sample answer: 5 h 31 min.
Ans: 10 h 01 min
